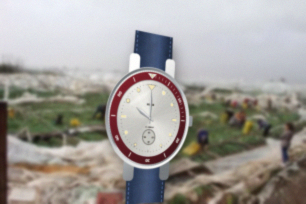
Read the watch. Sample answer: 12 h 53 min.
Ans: 10 h 00 min
